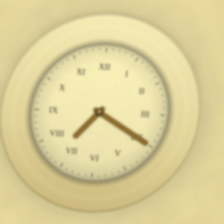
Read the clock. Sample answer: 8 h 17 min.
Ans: 7 h 20 min
